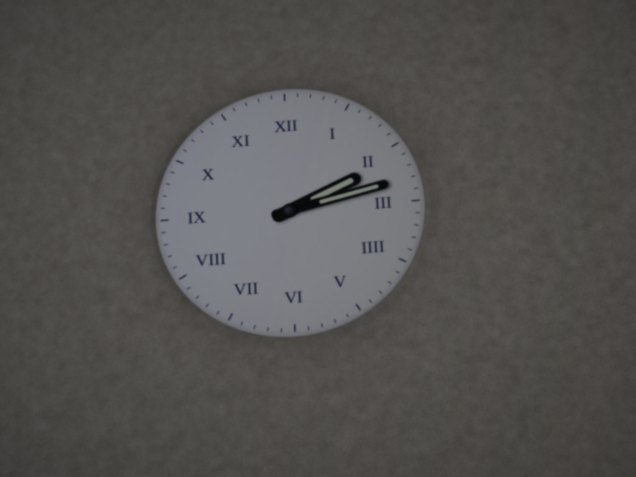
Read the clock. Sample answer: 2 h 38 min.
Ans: 2 h 13 min
